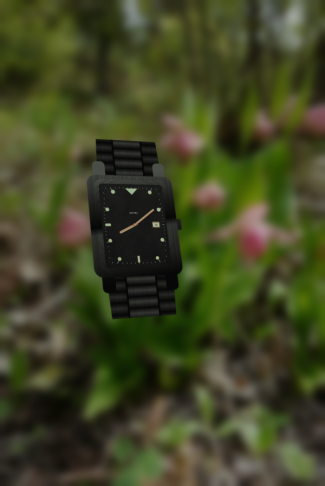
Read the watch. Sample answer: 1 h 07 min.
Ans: 8 h 09 min
